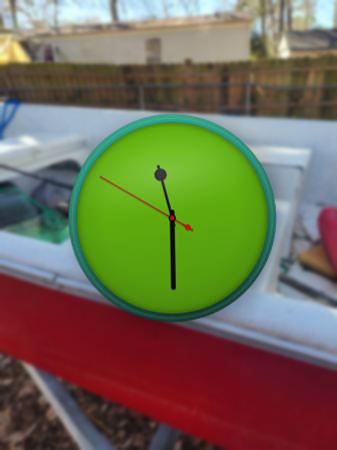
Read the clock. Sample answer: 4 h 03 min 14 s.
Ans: 11 h 29 min 50 s
